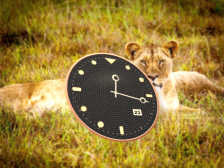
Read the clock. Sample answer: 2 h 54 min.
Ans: 12 h 17 min
